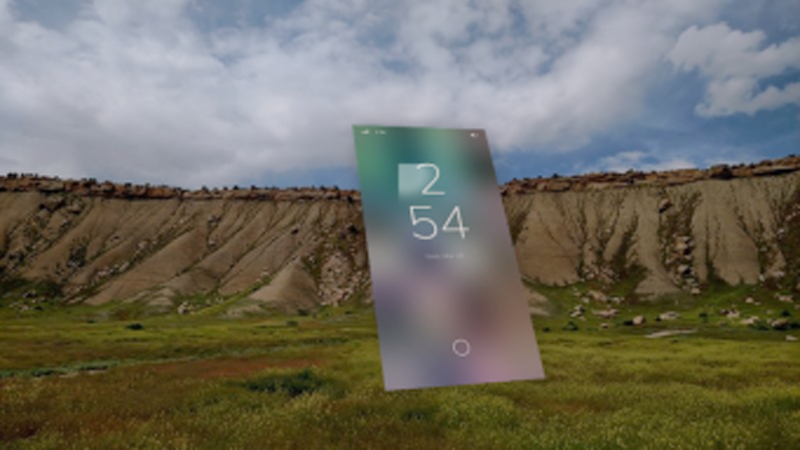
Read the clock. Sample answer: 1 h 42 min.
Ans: 2 h 54 min
